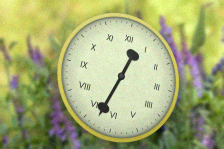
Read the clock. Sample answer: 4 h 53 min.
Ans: 12 h 33 min
